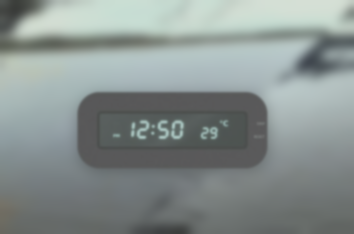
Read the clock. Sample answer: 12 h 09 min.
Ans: 12 h 50 min
